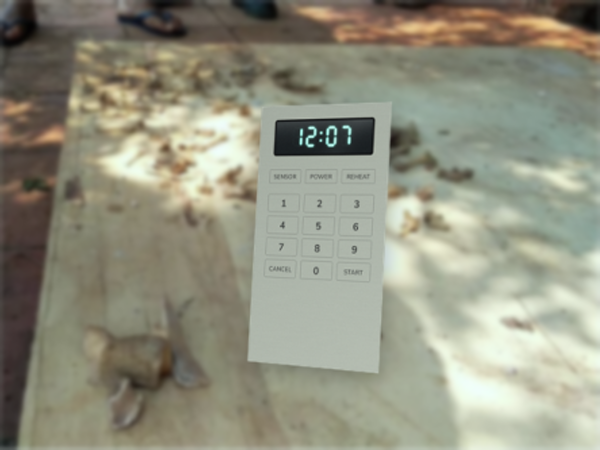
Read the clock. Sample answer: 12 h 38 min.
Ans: 12 h 07 min
